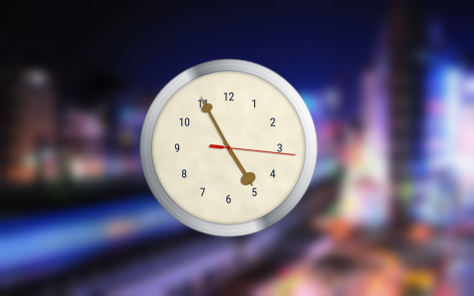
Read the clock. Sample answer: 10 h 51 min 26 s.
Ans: 4 h 55 min 16 s
